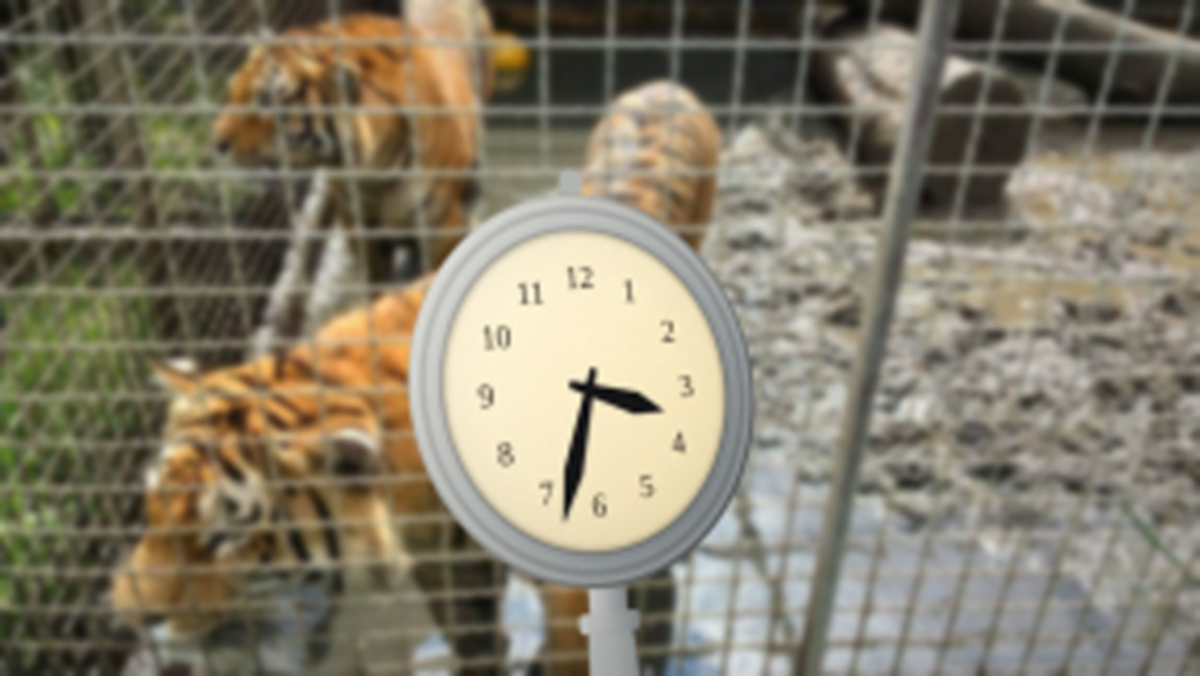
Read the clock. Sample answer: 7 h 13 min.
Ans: 3 h 33 min
